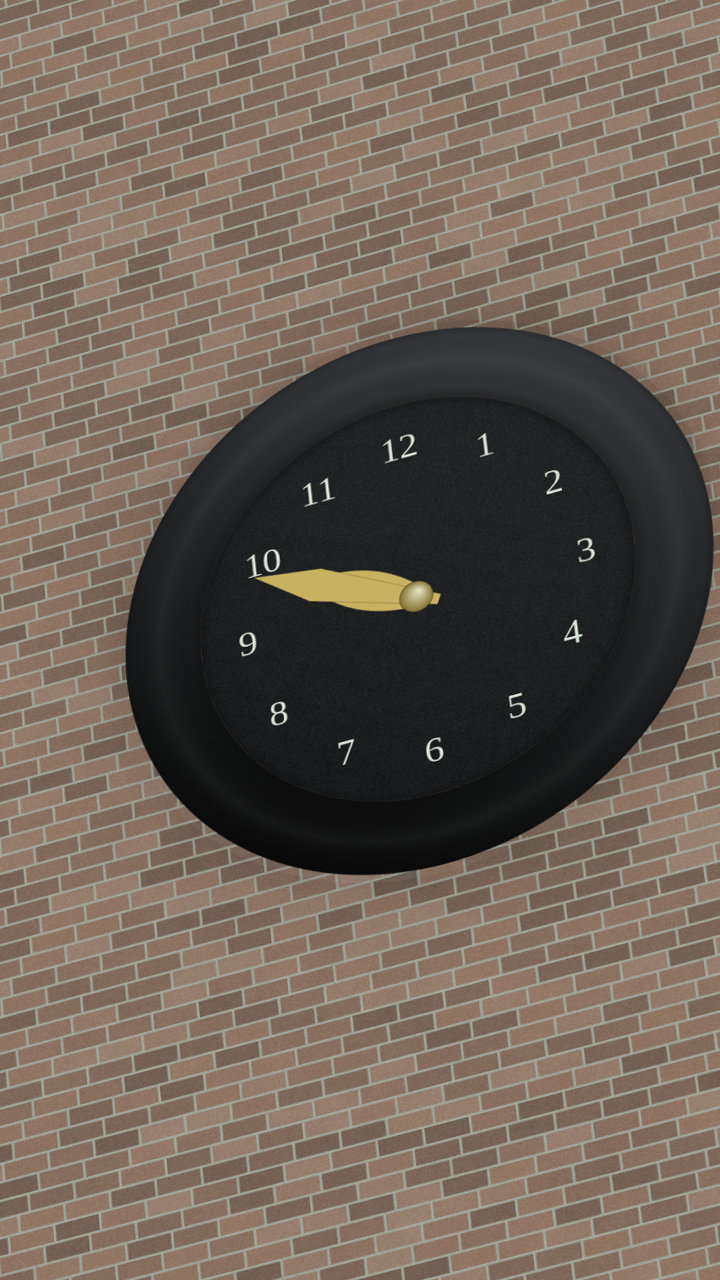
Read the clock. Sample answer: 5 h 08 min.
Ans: 9 h 49 min
